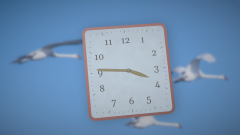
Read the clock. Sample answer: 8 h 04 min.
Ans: 3 h 46 min
